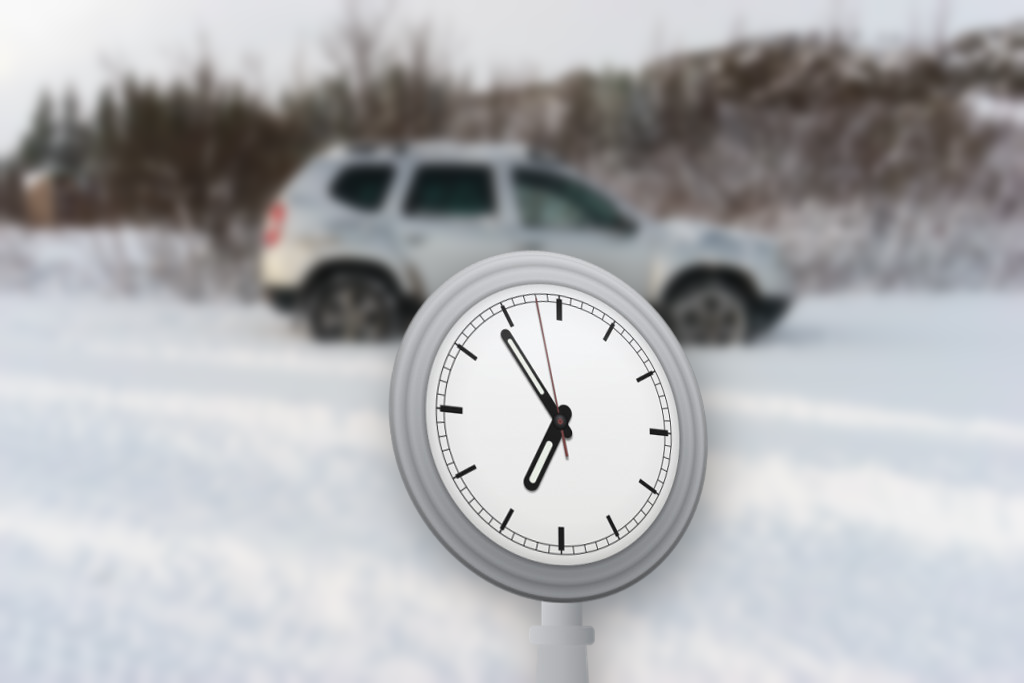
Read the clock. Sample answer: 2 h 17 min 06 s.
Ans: 6 h 53 min 58 s
